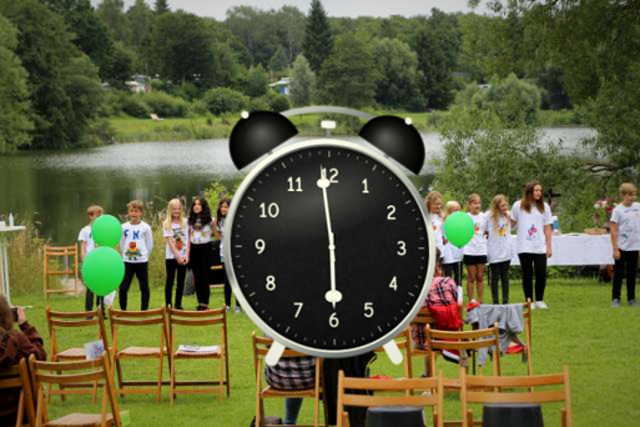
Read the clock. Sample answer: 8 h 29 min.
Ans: 5 h 59 min
